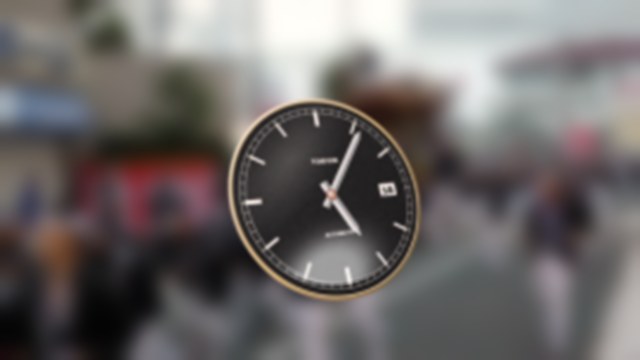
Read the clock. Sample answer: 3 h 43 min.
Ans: 5 h 06 min
